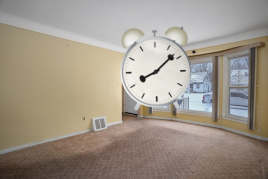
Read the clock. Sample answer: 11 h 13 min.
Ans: 8 h 08 min
